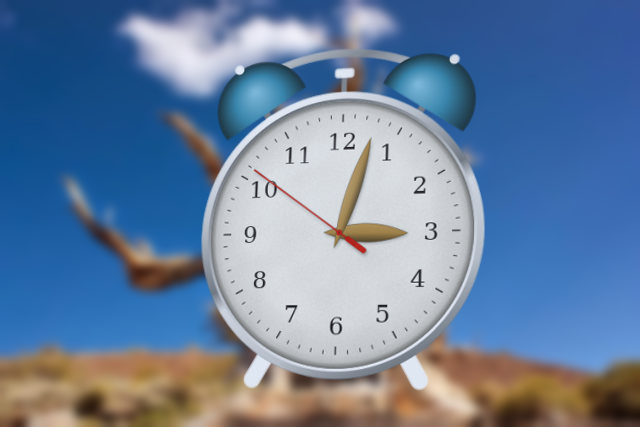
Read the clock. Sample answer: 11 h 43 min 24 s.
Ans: 3 h 02 min 51 s
